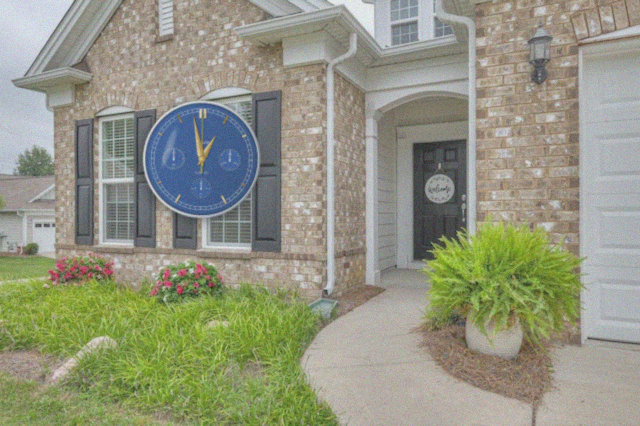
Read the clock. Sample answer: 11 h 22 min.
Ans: 12 h 58 min
